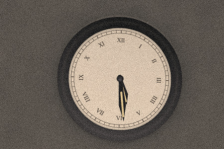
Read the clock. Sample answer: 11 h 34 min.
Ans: 5 h 29 min
